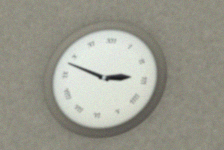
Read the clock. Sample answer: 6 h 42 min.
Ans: 2 h 48 min
